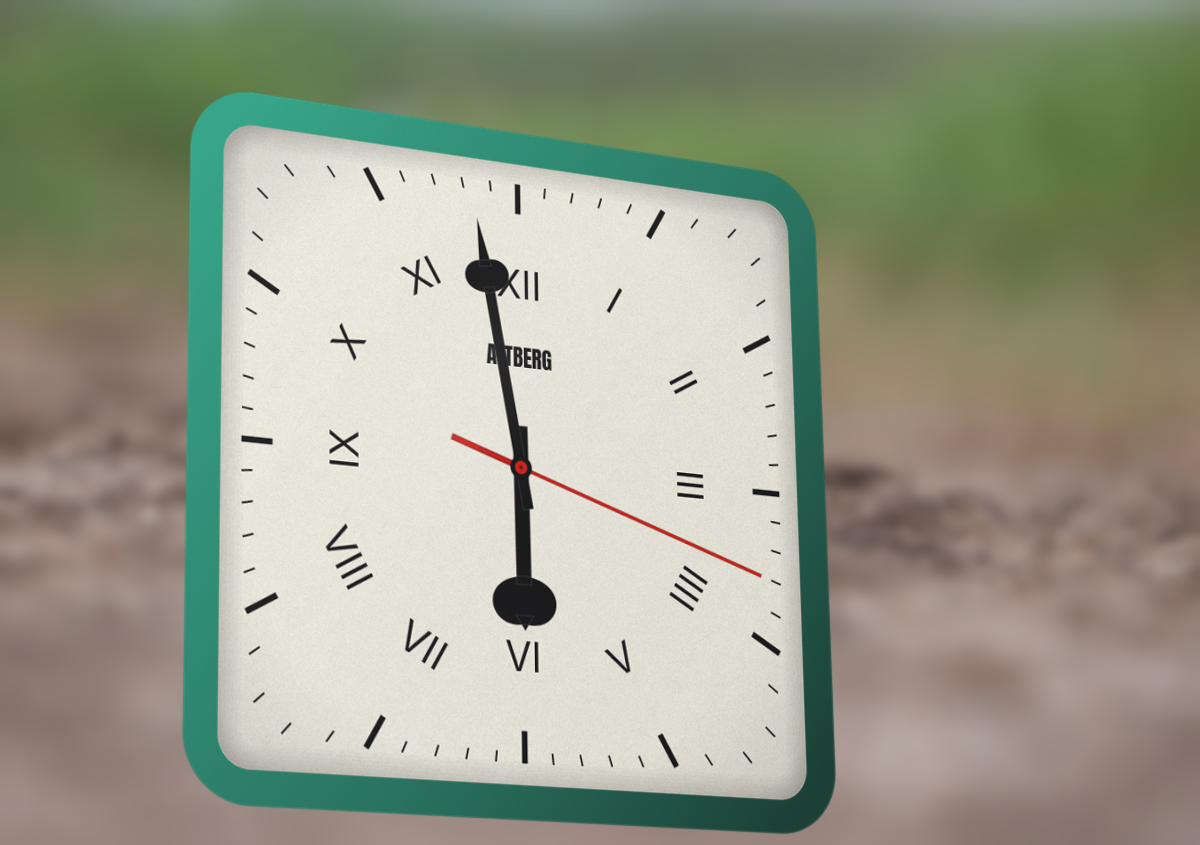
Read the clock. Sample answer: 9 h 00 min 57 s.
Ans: 5 h 58 min 18 s
